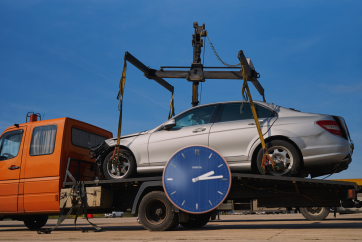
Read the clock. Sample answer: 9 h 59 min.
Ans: 2 h 14 min
